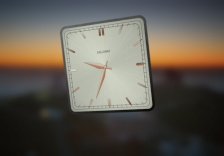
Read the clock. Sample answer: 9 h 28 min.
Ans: 9 h 34 min
